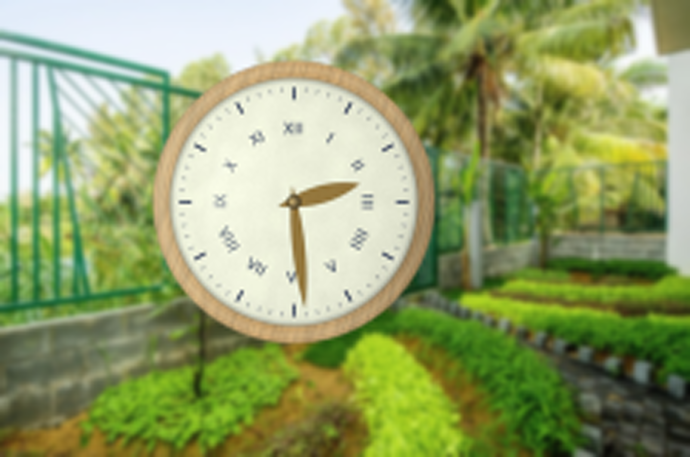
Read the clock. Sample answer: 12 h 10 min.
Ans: 2 h 29 min
